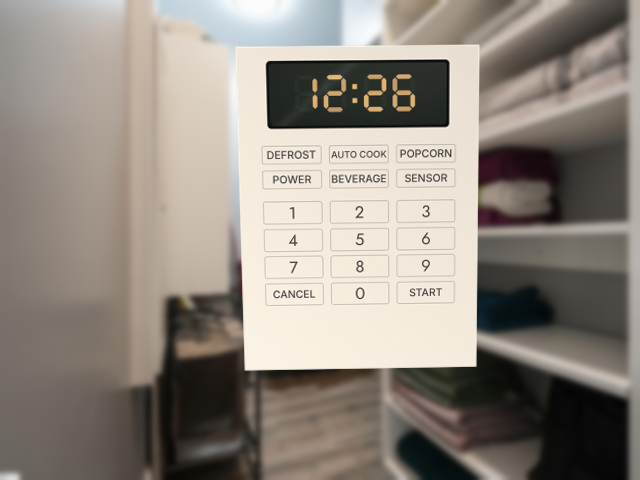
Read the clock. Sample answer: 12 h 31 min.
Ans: 12 h 26 min
